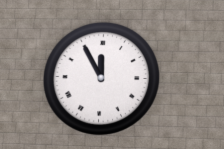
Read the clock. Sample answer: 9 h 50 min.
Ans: 11 h 55 min
